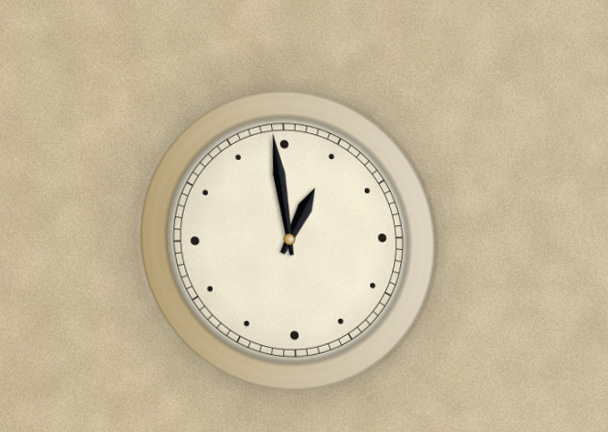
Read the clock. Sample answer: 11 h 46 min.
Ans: 12 h 59 min
